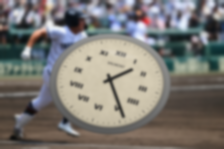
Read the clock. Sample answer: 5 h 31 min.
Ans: 1 h 24 min
